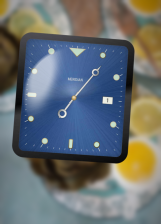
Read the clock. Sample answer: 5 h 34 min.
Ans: 7 h 06 min
